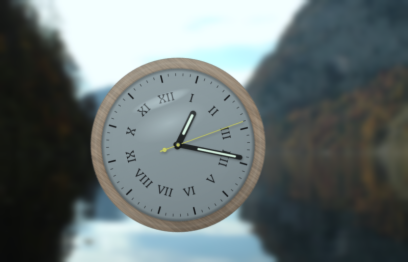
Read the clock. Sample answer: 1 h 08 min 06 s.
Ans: 1 h 19 min 14 s
